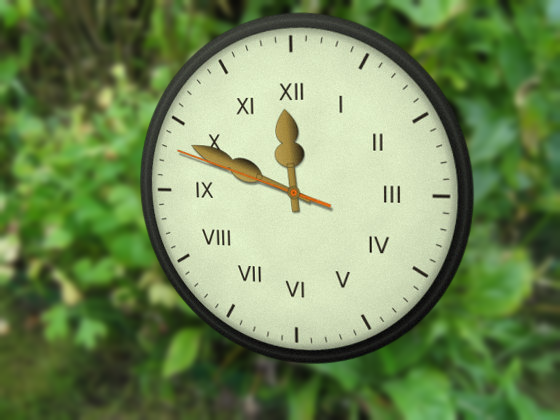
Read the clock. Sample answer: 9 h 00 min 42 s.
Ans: 11 h 48 min 48 s
